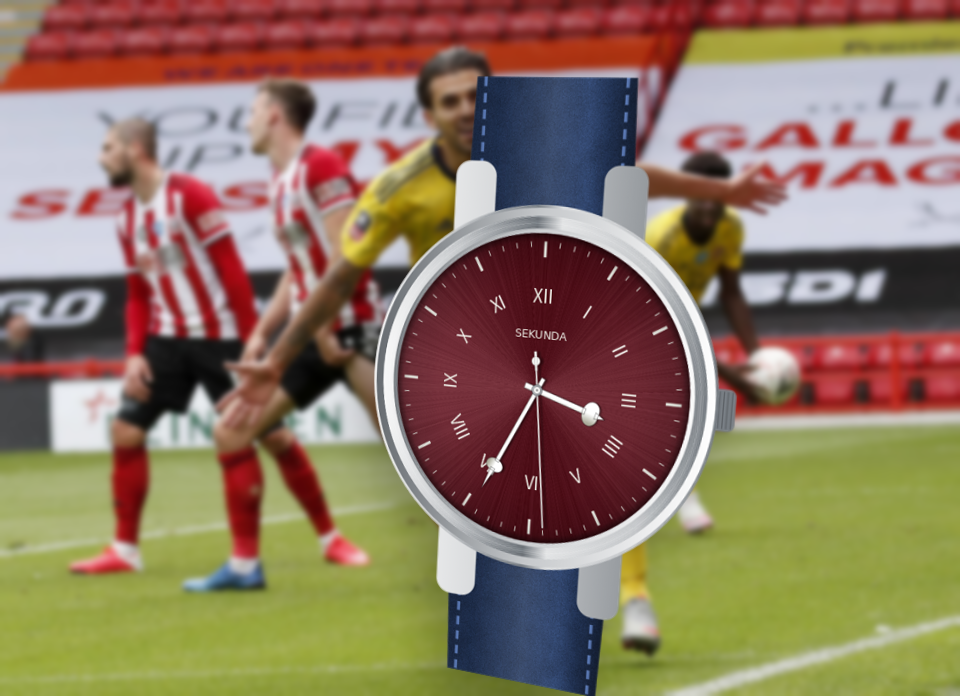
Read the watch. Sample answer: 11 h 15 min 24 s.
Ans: 3 h 34 min 29 s
